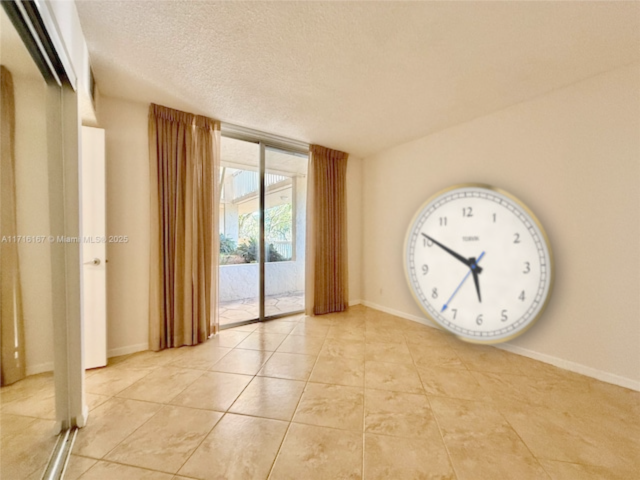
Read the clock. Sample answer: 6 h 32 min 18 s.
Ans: 5 h 50 min 37 s
